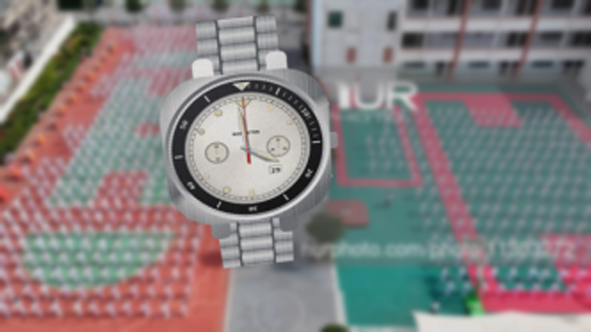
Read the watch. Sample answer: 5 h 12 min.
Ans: 3 h 59 min
